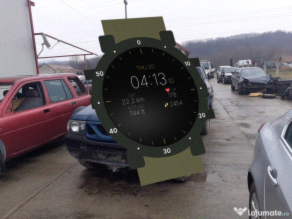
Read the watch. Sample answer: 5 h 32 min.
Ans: 4 h 13 min
